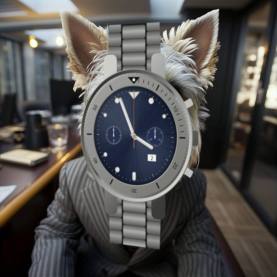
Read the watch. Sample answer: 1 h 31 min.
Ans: 3 h 56 min
